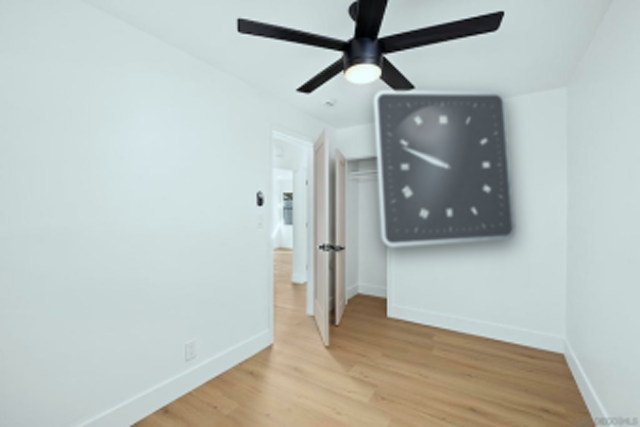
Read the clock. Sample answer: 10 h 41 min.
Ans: 9 h 49 min
